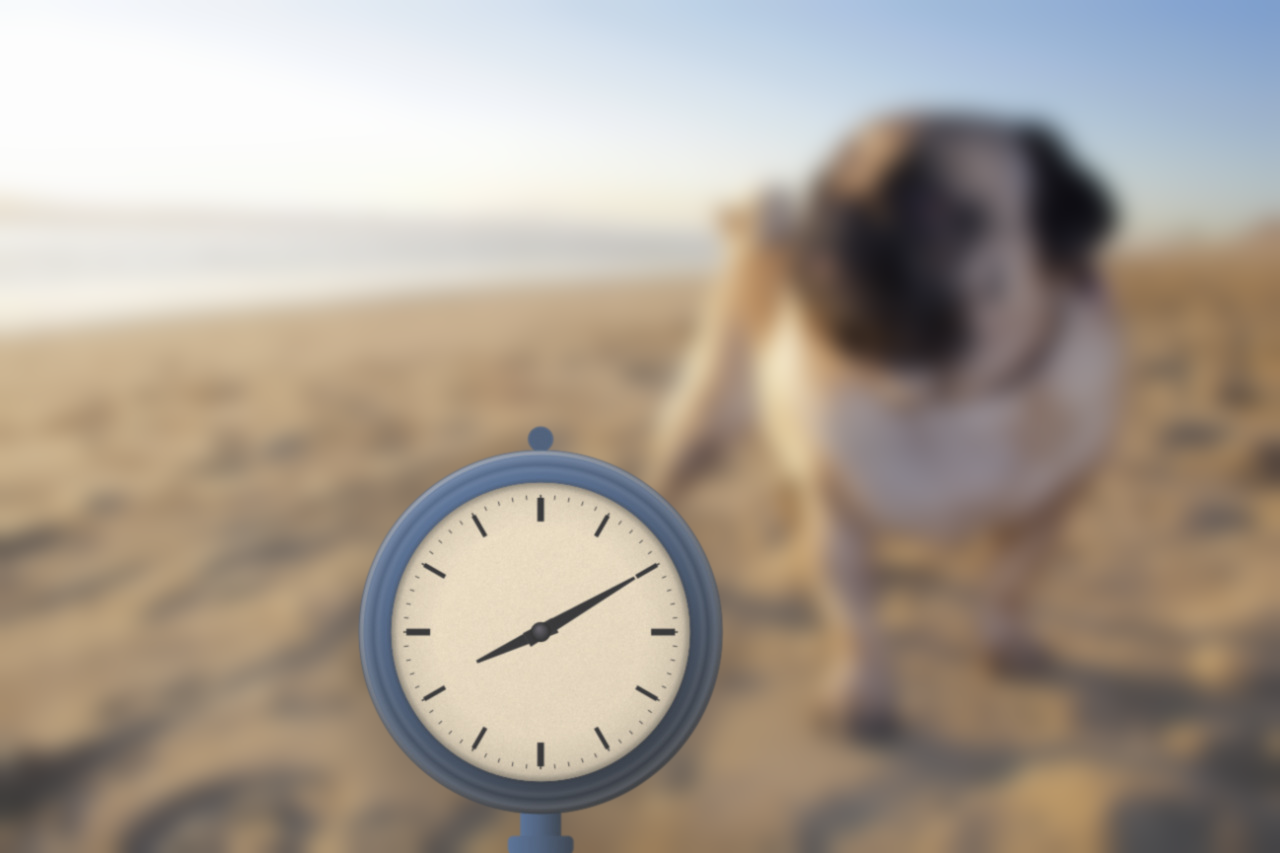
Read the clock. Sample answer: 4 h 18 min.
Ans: 8 h 10 min
